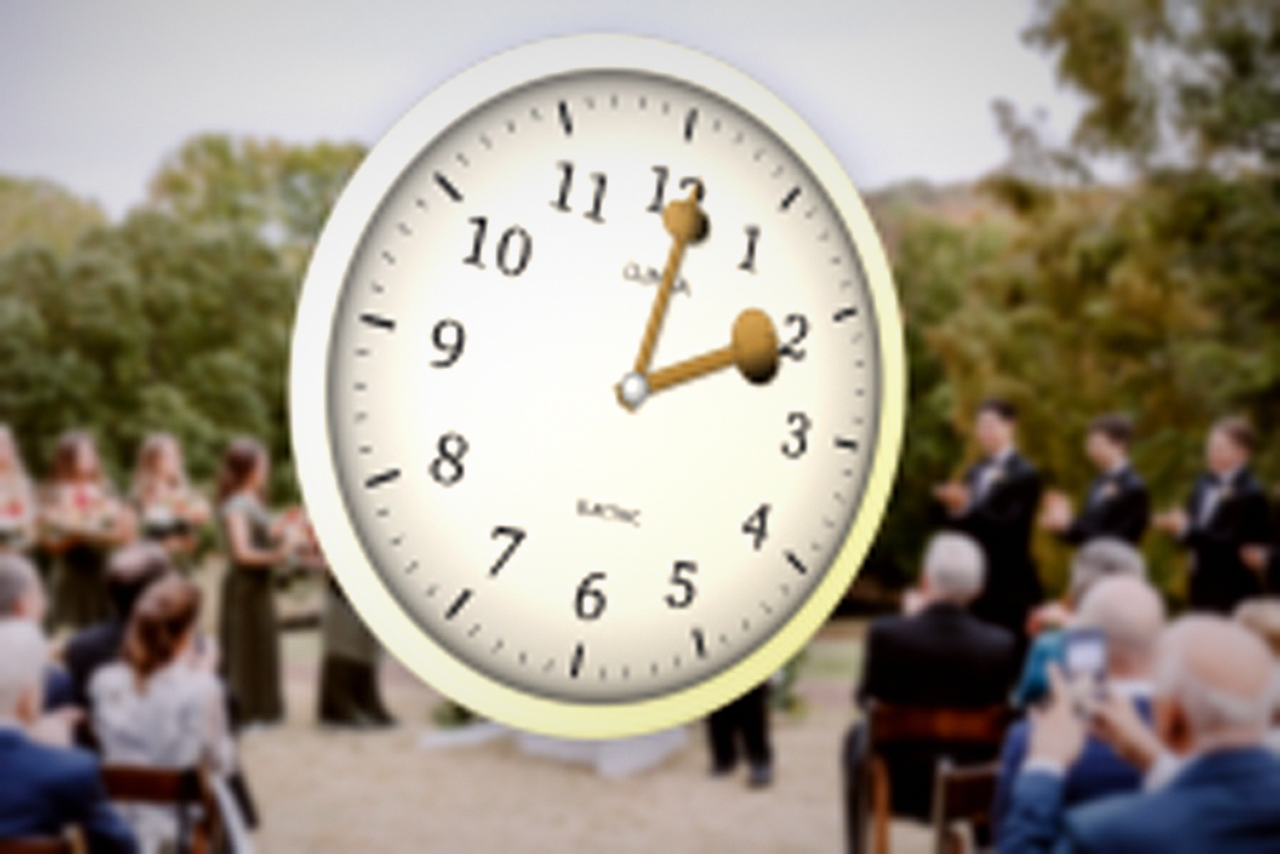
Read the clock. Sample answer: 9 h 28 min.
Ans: 2 h 01 min
